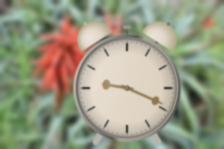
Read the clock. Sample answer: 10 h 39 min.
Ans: 9 h 19 min
